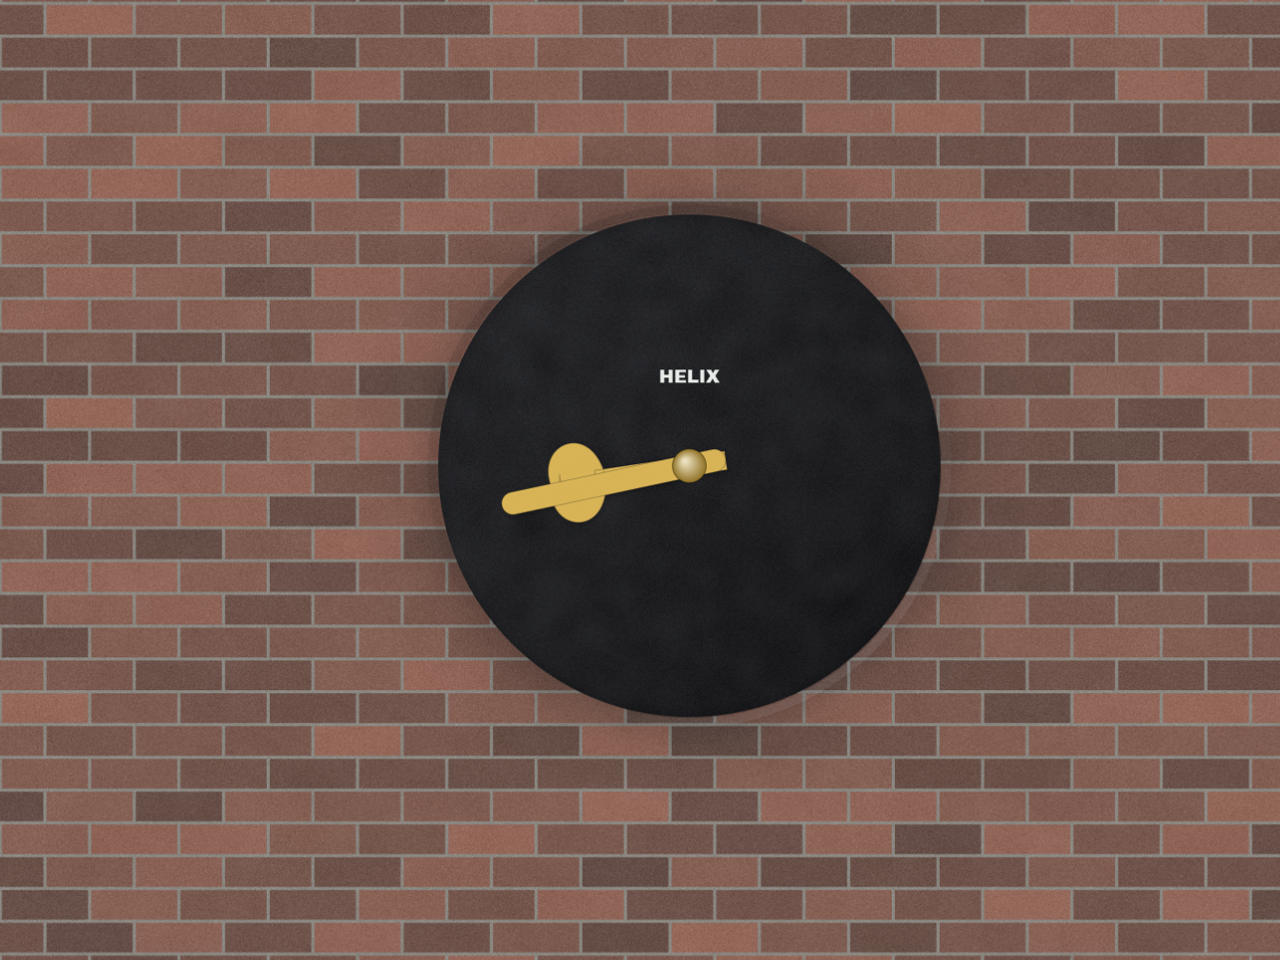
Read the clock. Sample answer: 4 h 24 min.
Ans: 8 h 43 min
